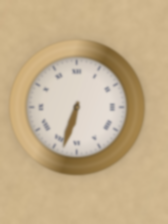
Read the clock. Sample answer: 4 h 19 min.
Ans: 6 h 33 min
